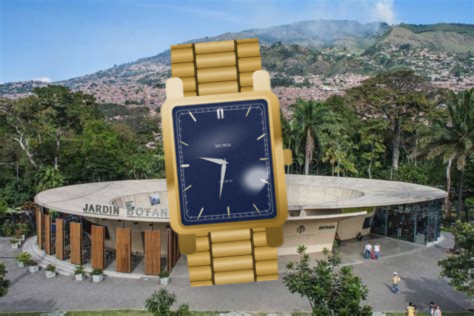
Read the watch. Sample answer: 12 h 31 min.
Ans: 9 h 32 min
